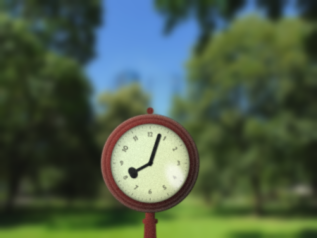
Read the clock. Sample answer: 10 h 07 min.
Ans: 8 h 03 min
